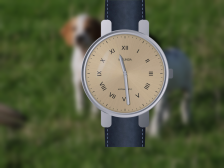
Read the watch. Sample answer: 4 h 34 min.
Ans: 11 h 29 min
